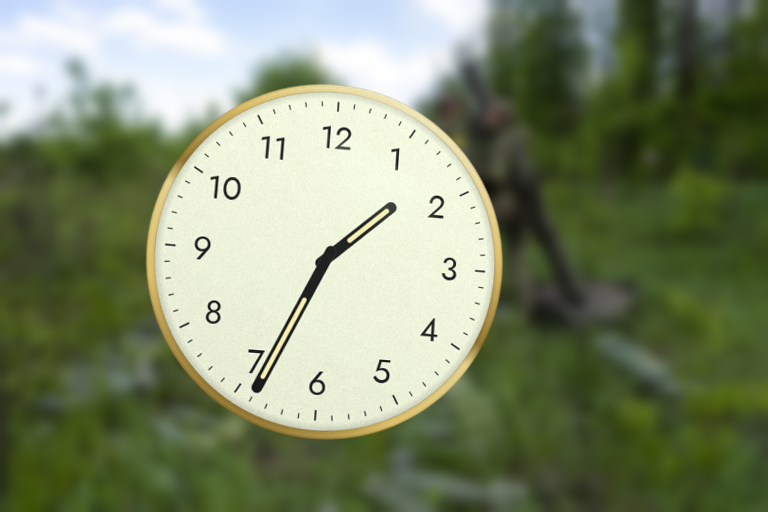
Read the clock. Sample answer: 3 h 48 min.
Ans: 1 h 34 min
